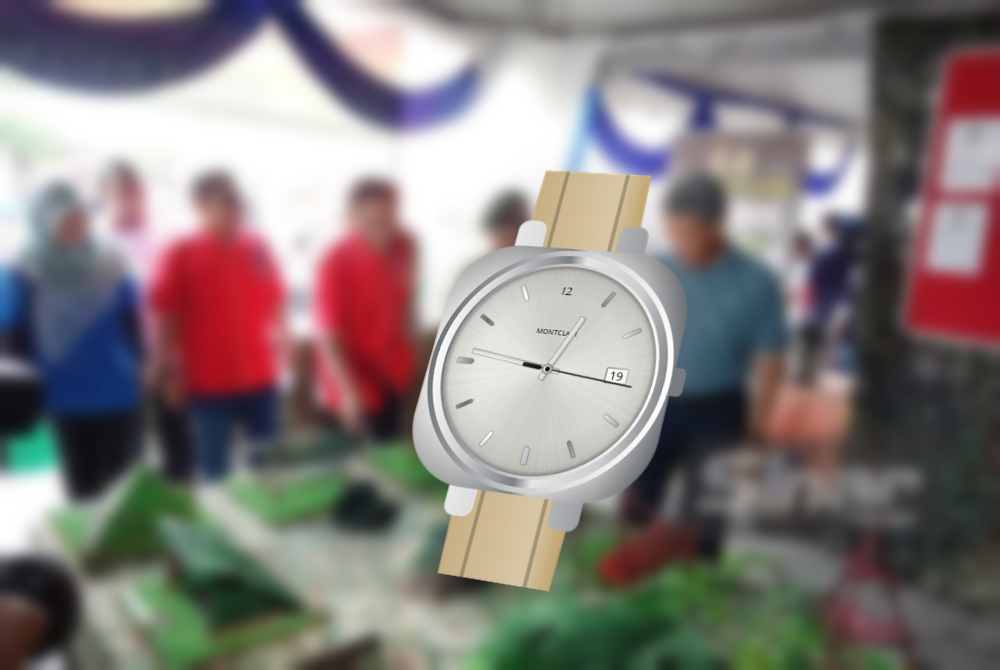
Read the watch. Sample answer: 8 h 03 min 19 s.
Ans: 12 h 46 min 16 s
